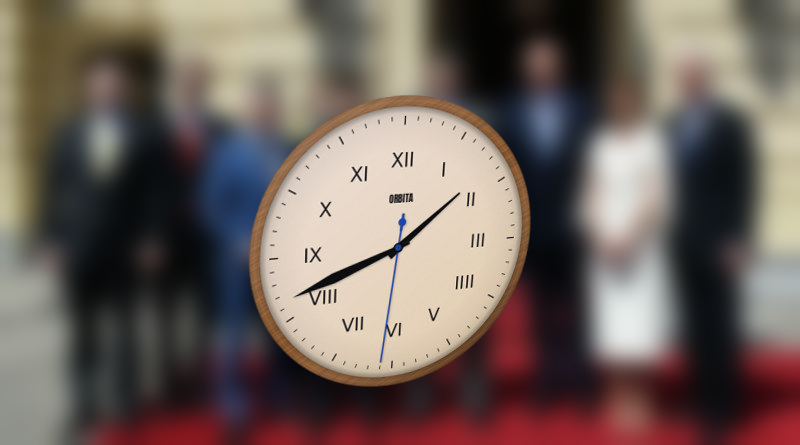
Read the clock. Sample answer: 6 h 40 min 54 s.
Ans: 1 h 41 min 31 s
